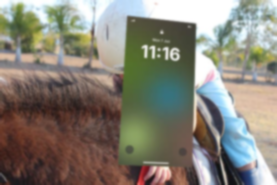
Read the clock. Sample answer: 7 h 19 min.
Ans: 11 h 16 min
